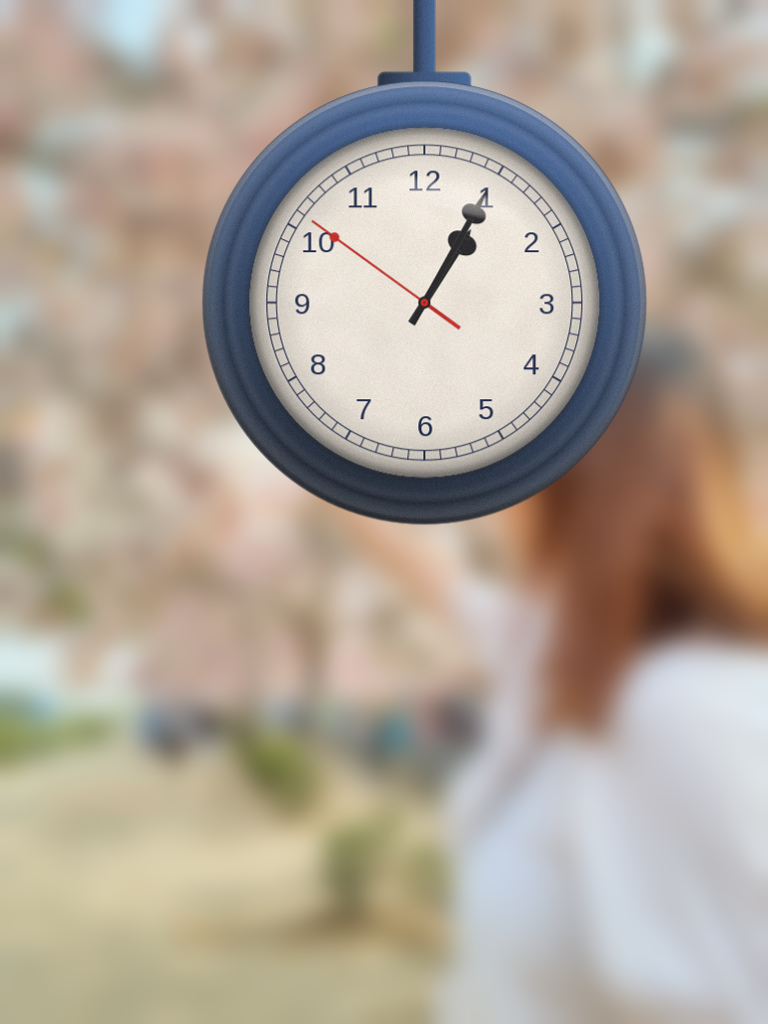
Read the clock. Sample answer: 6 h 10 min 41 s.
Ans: 1 h 04 min 51 s
